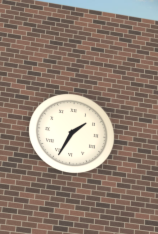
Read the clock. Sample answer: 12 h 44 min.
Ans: 1 h 34 min
